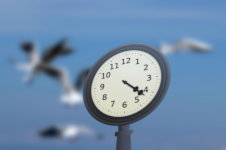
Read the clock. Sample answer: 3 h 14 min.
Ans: 4 h 22 min
